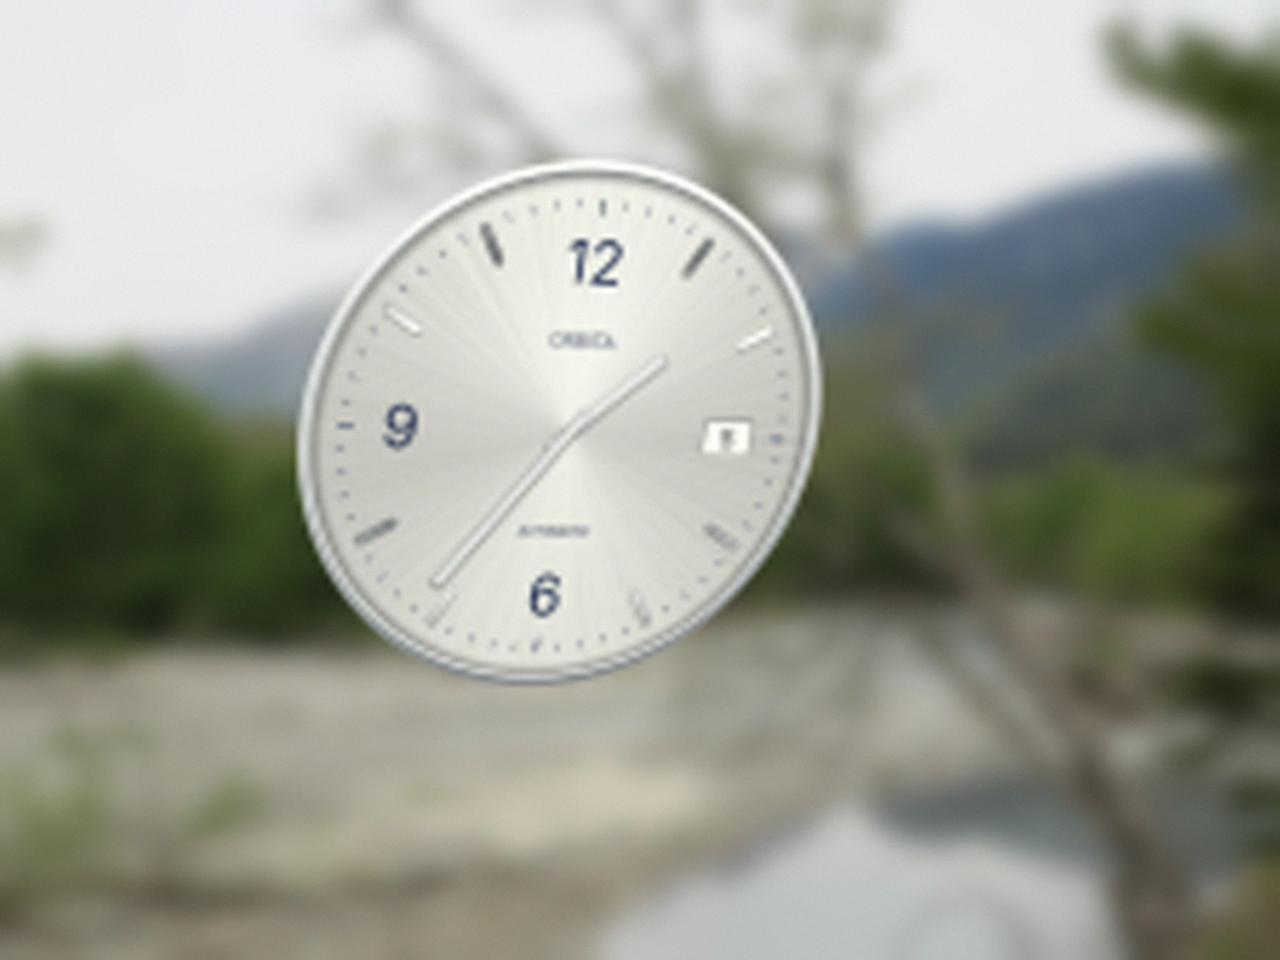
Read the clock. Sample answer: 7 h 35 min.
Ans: 1 h 36 min
